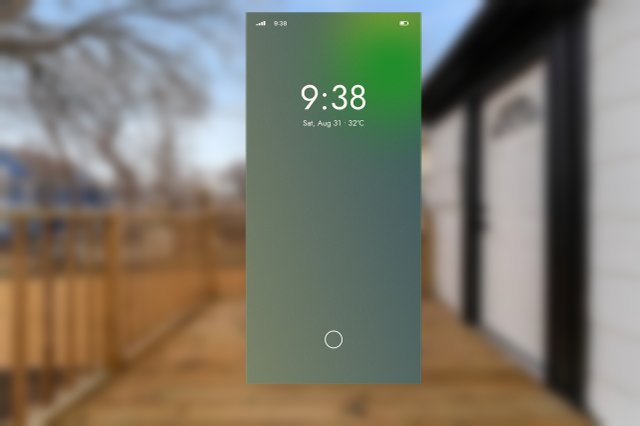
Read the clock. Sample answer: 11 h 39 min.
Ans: 9 h 38 min
